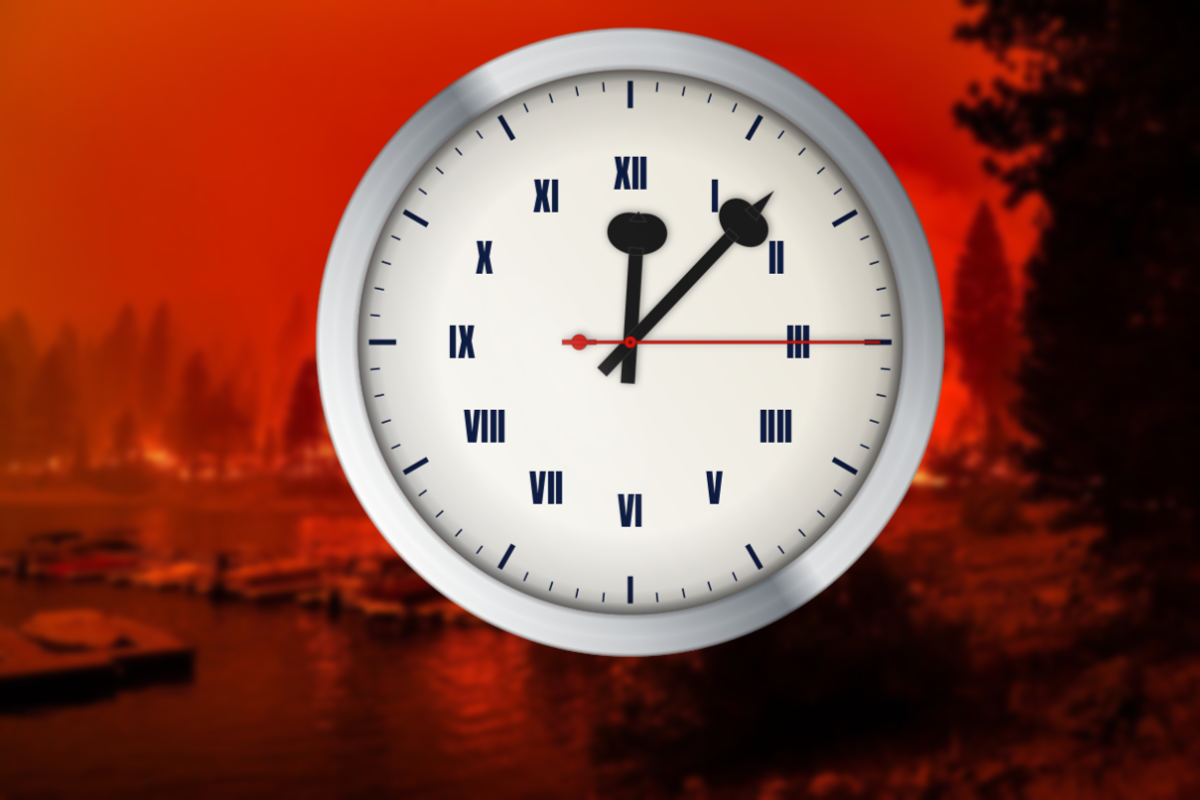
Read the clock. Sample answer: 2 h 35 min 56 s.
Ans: 12 h 07 min 15 s
